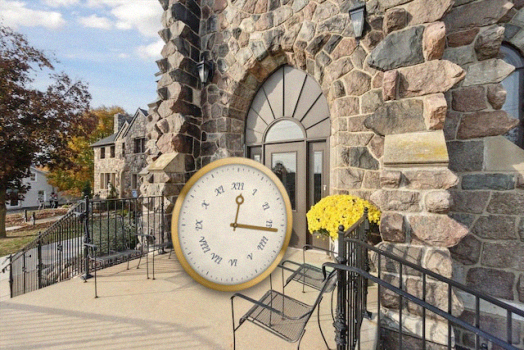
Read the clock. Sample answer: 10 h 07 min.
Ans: 12 h 16 min
